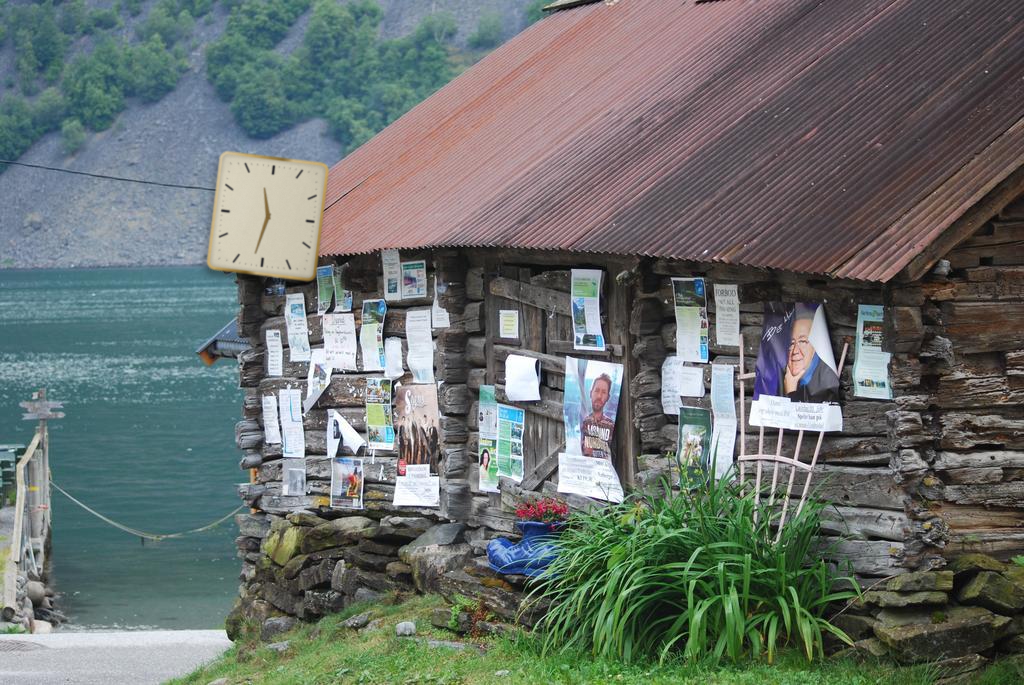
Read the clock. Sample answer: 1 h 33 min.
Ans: 11 h 32 min
